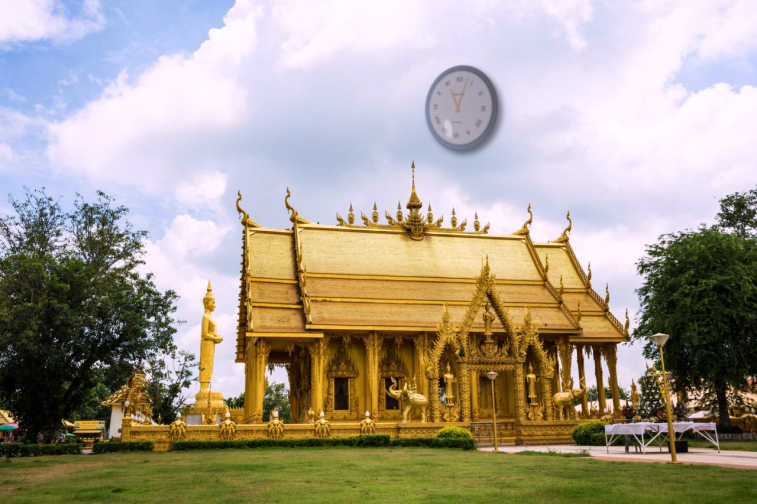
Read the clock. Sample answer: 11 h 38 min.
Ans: 11 h 03 min
